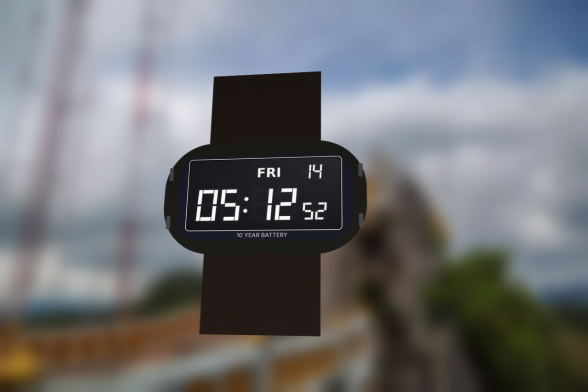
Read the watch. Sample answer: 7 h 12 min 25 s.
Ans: 5 h 12 min 52 s
